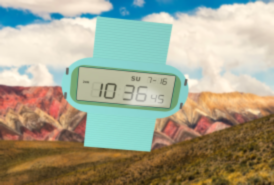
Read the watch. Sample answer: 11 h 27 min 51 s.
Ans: 10 h 36 min 45 s
